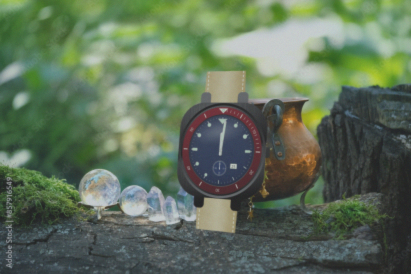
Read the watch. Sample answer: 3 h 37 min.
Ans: 12 h 01 min
